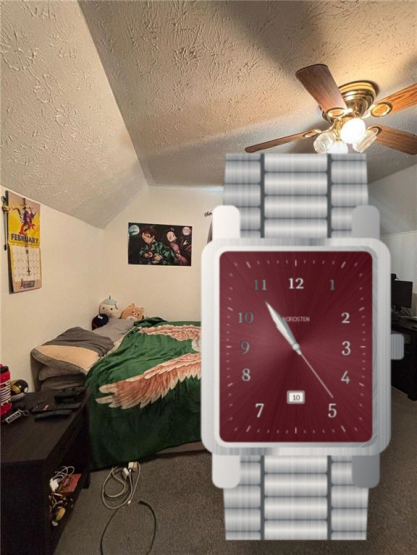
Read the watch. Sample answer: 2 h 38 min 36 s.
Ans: 10 h 54 min 24 s
